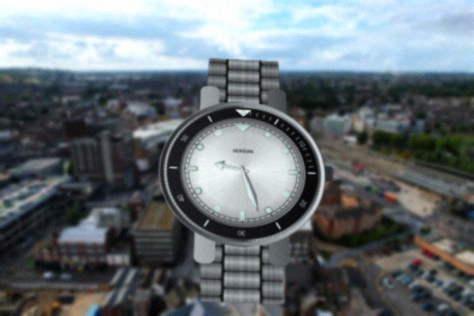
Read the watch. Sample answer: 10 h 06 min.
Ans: 9 h 27 min
